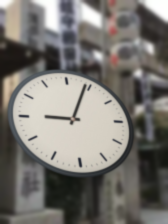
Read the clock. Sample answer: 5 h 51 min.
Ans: 9 h 04 min
